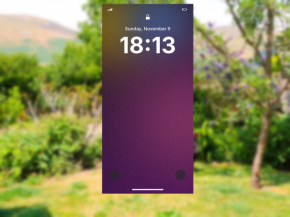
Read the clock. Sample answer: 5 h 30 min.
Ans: 18 h 13 min
